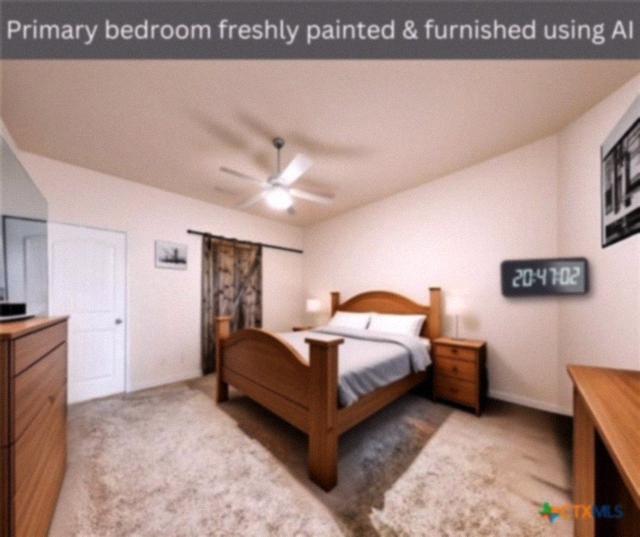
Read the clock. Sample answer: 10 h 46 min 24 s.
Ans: 20 h 47 min 02 s
